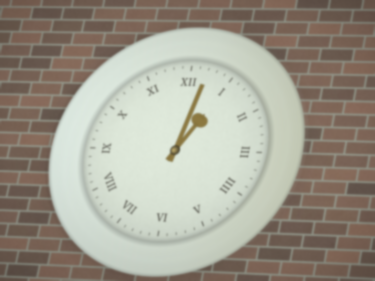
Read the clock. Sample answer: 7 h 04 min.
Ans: 1 h 02 min
